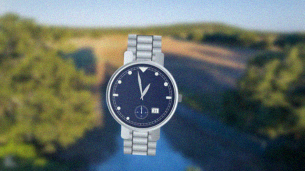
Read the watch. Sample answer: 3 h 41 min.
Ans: 12 h 58 min
